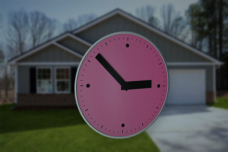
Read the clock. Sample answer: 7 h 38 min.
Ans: 2 h 52 min
